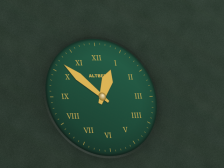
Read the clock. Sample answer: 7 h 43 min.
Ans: 12 h 52 min
